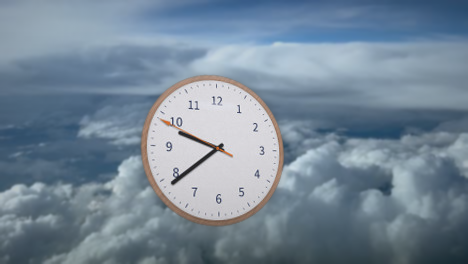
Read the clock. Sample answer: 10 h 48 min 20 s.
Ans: 9 h 38 min 49 s
